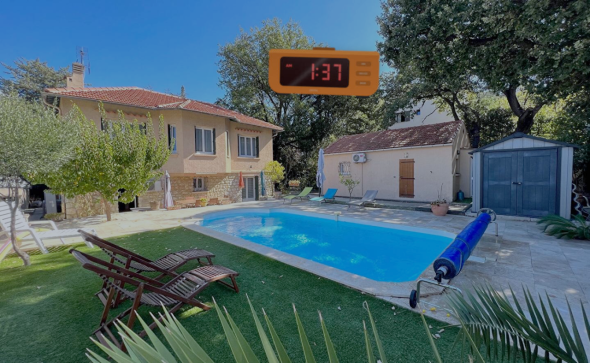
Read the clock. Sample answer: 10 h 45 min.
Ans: 1 h 37 min
